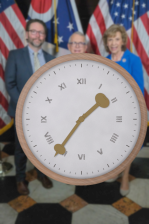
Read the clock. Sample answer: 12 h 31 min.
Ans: 1 h 36 min
